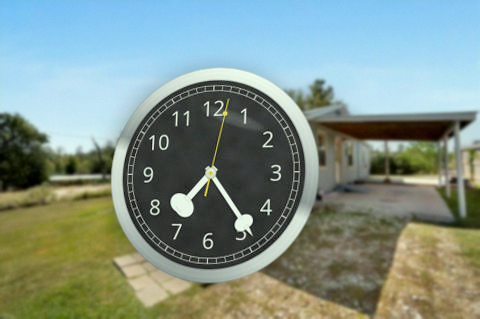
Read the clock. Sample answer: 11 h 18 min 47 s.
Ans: 7 h 24 min 02 s
